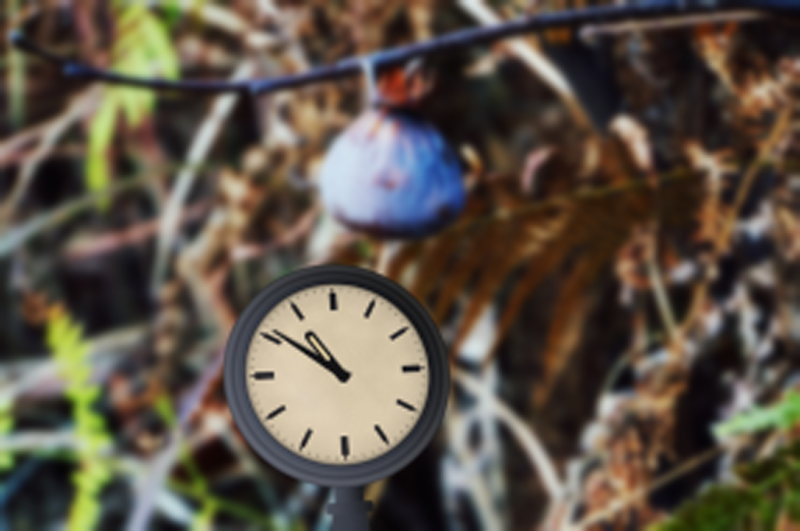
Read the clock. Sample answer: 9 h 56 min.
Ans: 10 h 51 min
